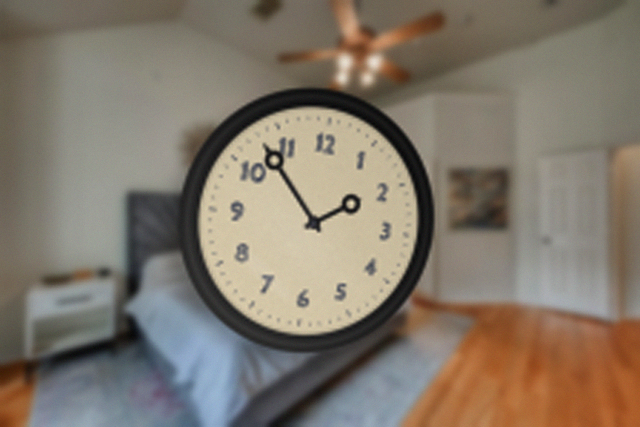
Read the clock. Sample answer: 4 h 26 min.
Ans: 1 h 53 min
